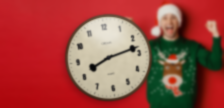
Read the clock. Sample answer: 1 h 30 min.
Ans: 8 h 13 min
